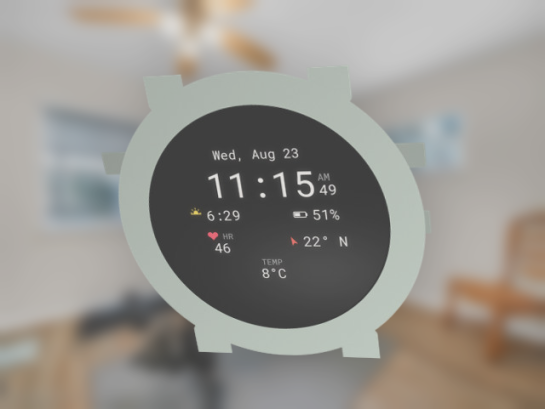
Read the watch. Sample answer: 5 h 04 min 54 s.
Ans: 11 h 15 min 49 s
